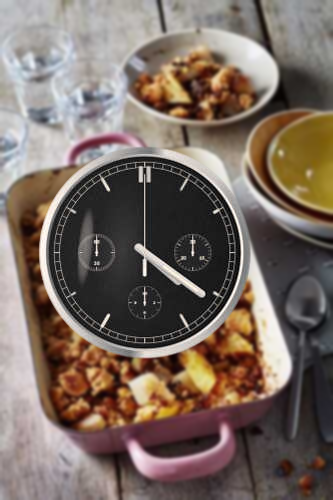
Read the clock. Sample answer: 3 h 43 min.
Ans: 4 h 21 min
